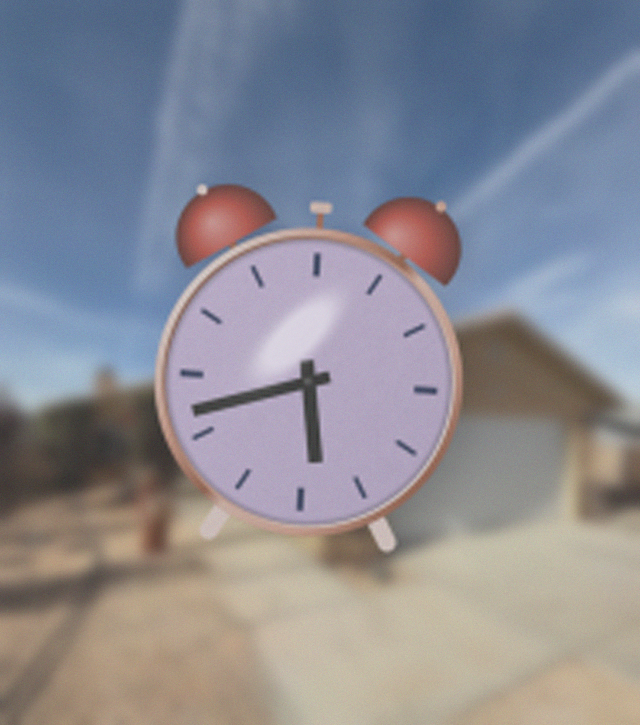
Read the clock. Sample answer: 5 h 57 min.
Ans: 5 h 42 min
